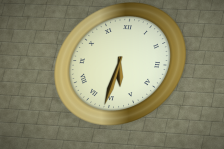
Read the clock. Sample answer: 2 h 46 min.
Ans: 5 h 31 min
